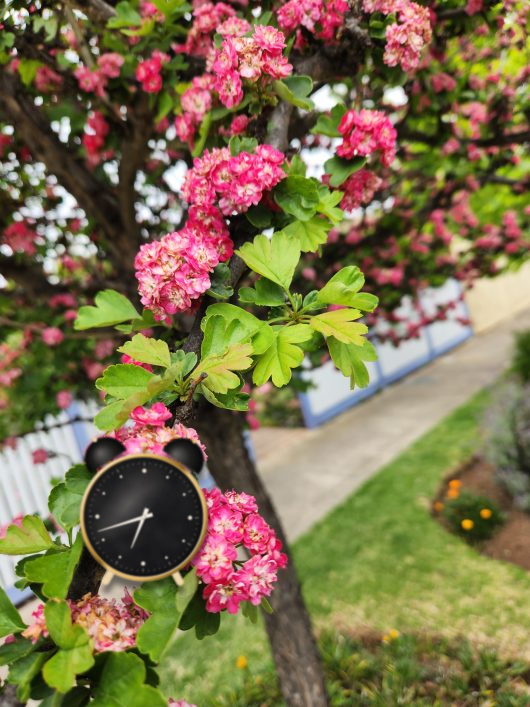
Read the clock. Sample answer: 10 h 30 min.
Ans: 6 h 42 min
